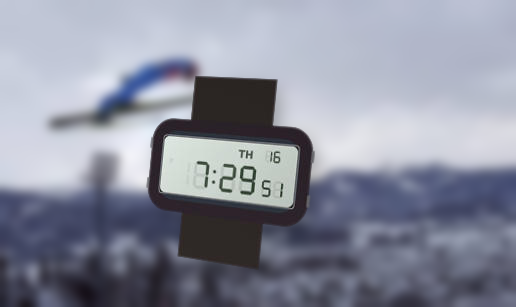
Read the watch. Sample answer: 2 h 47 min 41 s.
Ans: 7 h 29 min 51 s
